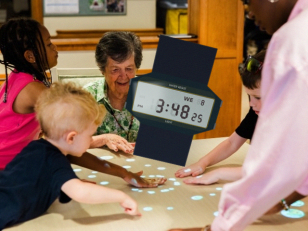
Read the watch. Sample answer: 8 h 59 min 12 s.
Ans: 3 h 48 min 25 s
